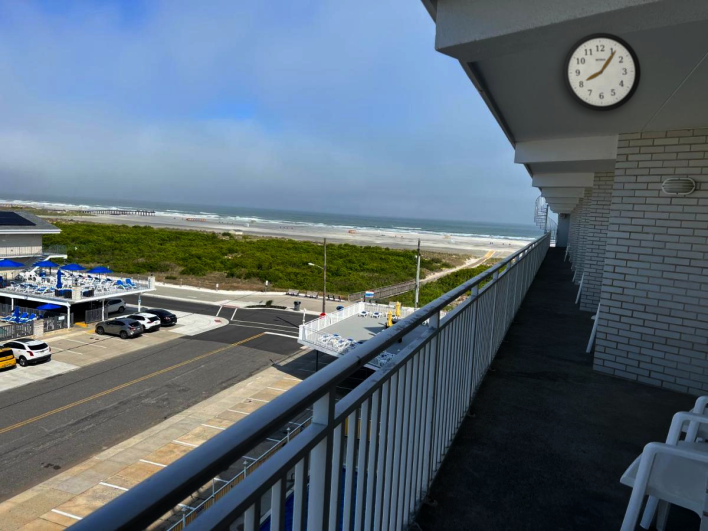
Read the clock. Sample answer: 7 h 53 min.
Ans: 8 h 06 min
